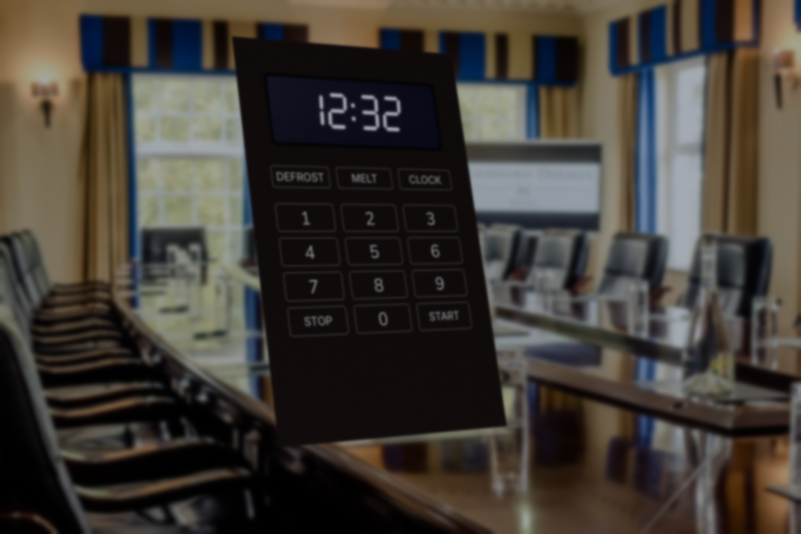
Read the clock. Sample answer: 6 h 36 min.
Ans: 12 h 32 min
